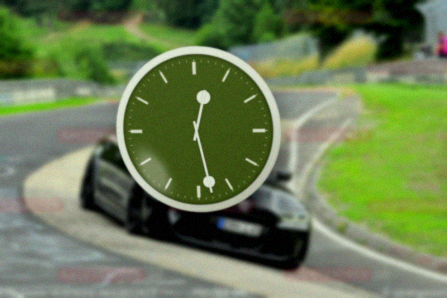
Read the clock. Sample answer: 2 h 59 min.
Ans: 12 h 28 min
